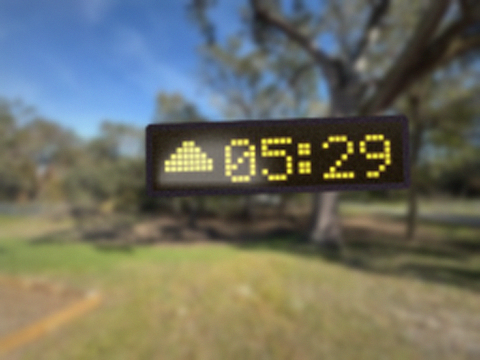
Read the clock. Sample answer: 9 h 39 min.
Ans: 5 h 29 min
